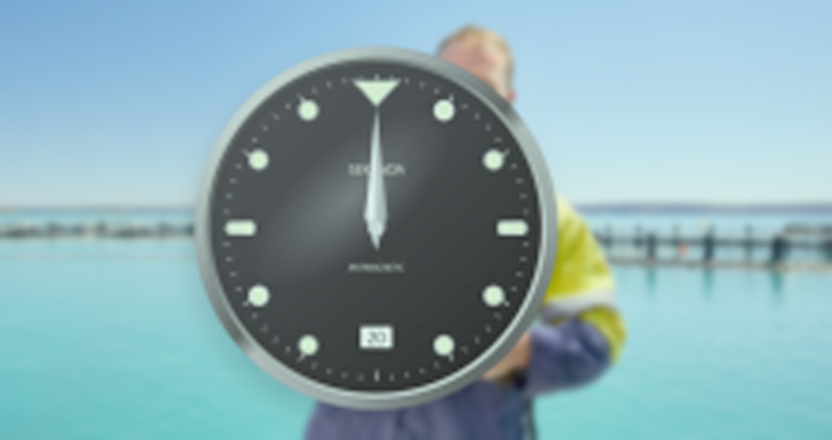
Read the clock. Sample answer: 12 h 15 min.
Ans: 12 h 00 min
